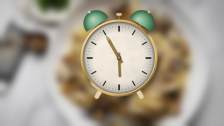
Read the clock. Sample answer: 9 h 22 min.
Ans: 5 h 55 min
